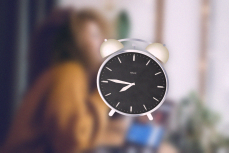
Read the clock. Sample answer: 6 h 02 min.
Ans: 7 h 46 min
